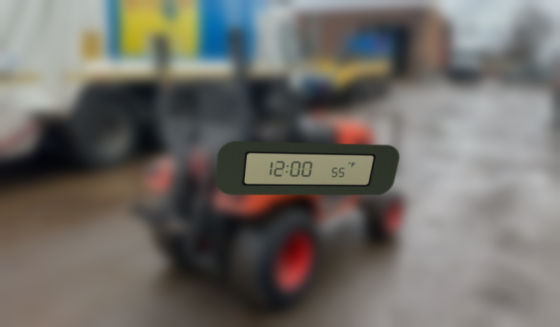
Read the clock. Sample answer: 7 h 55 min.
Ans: 12 h 00 min
